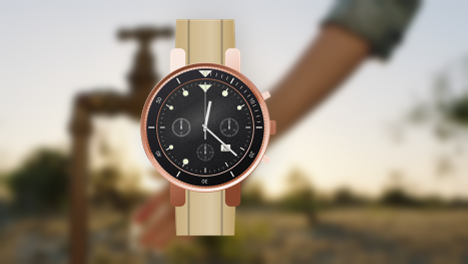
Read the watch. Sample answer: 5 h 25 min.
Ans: 12 h 22 min
